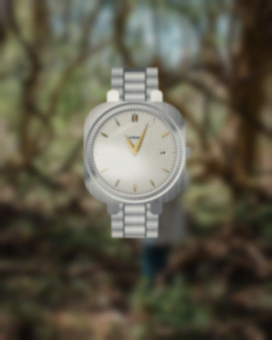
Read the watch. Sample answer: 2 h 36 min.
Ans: 11 h 04 min
